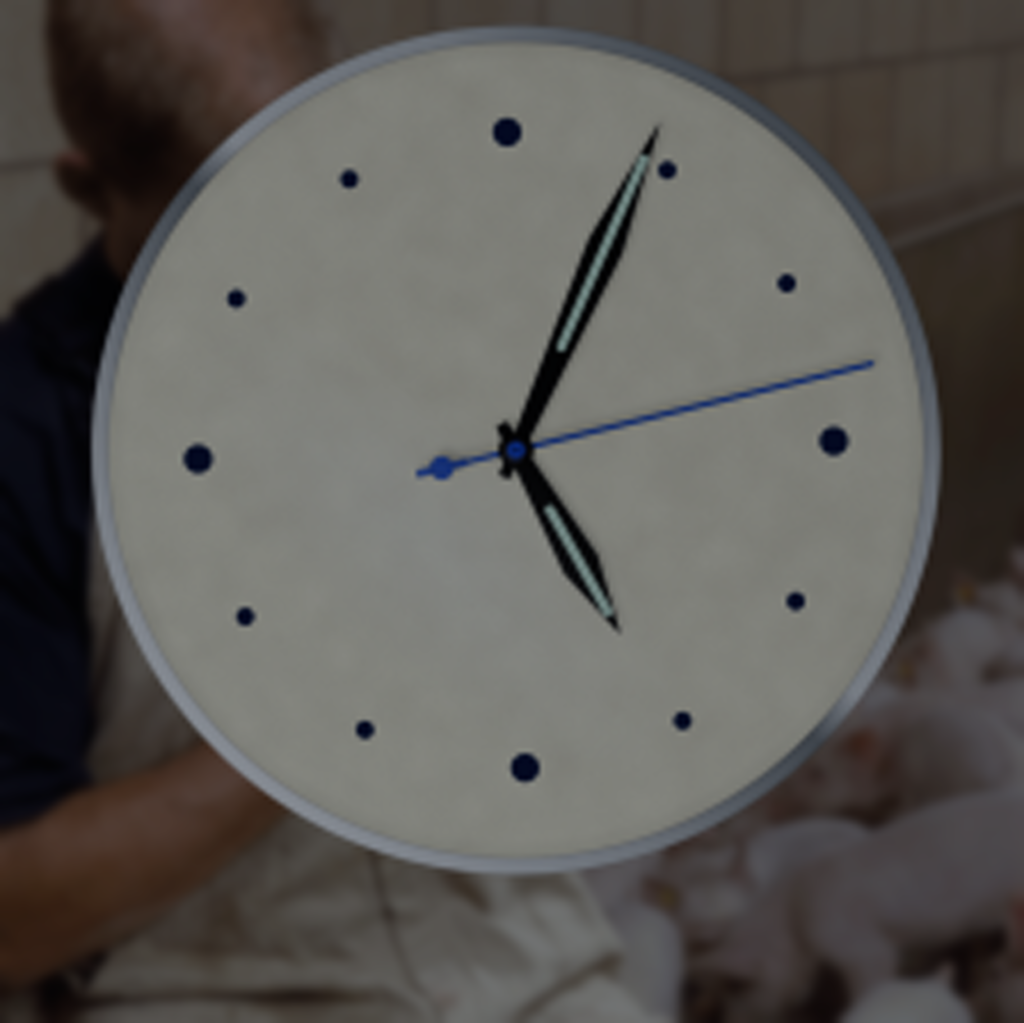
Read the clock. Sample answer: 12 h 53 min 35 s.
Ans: 5 h 04 min 13 s
